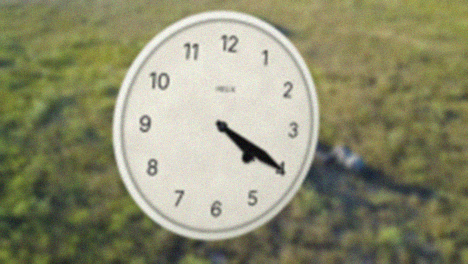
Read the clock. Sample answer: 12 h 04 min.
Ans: 4 h 20 min
